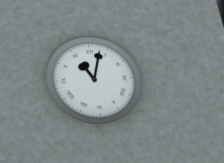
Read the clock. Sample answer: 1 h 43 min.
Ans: 11 h 03 min
